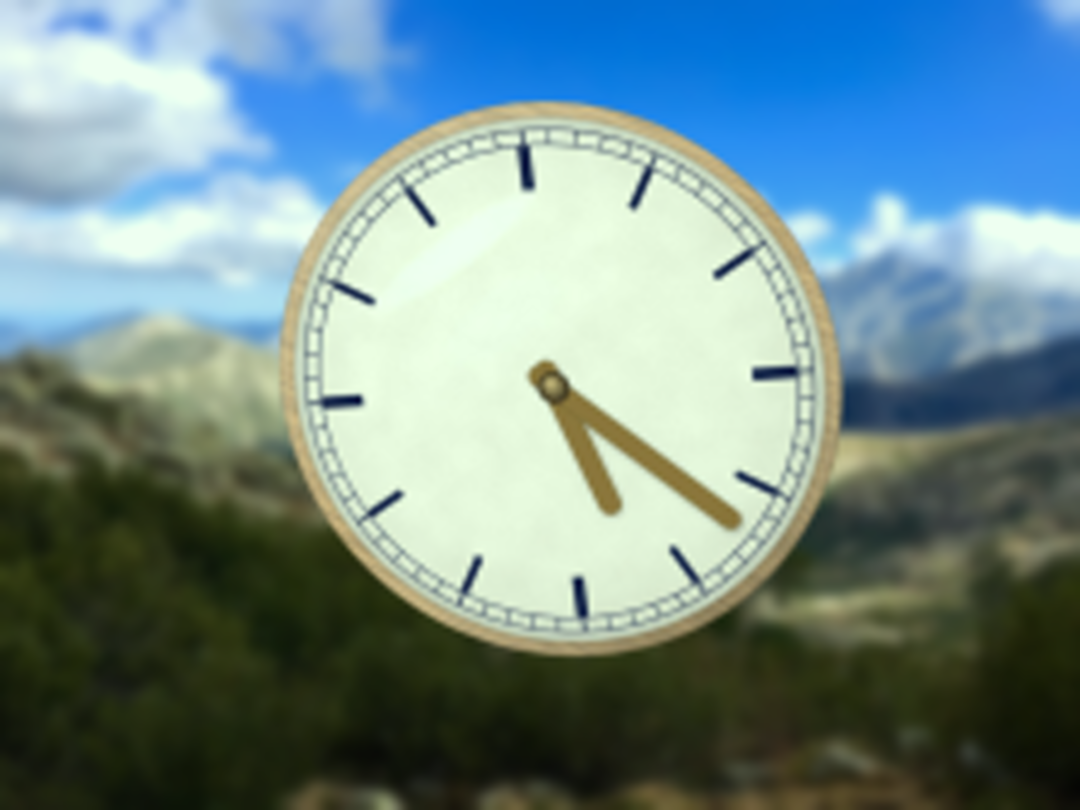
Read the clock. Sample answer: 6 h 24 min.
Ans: 5 h 22 min
